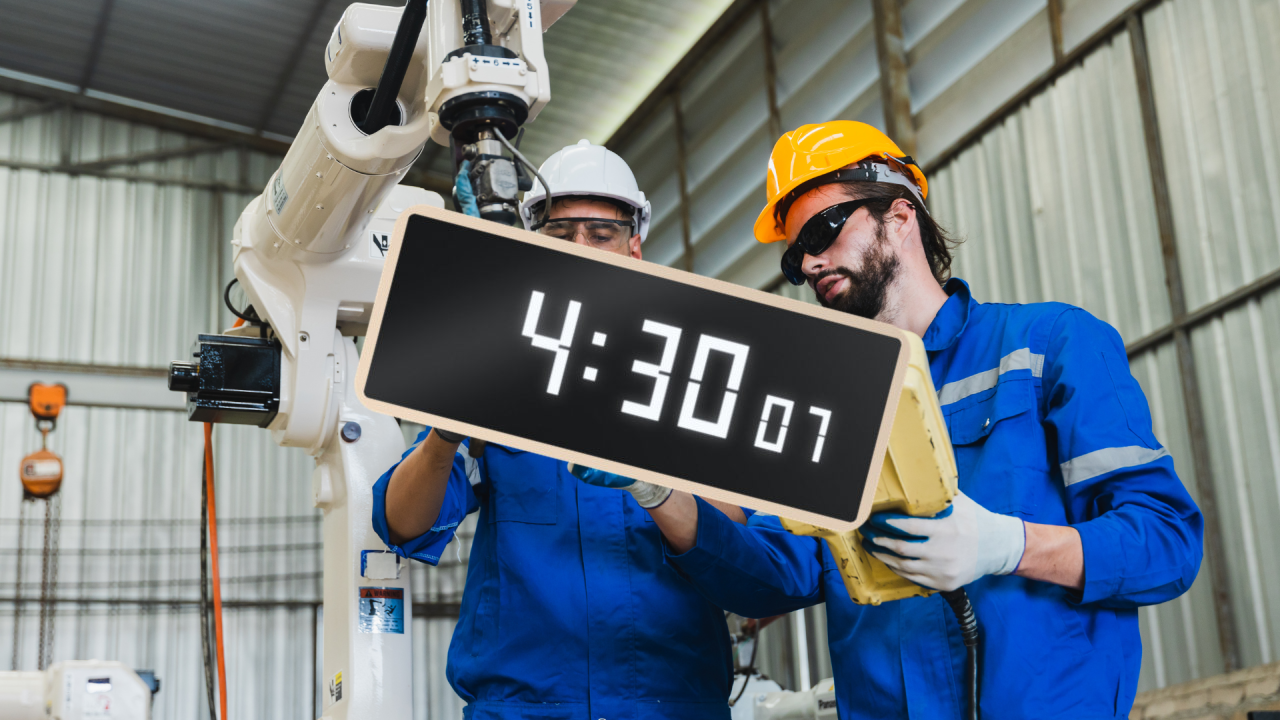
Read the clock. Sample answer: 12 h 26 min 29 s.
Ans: 4 h 30 min 07 s
